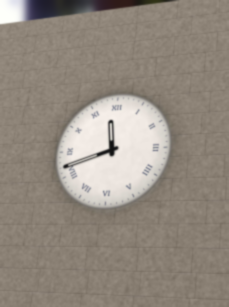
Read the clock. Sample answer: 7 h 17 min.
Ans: 11 h 42 min
